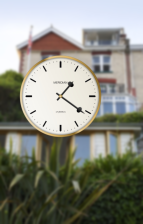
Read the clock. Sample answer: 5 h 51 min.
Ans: 1 h 21 min
